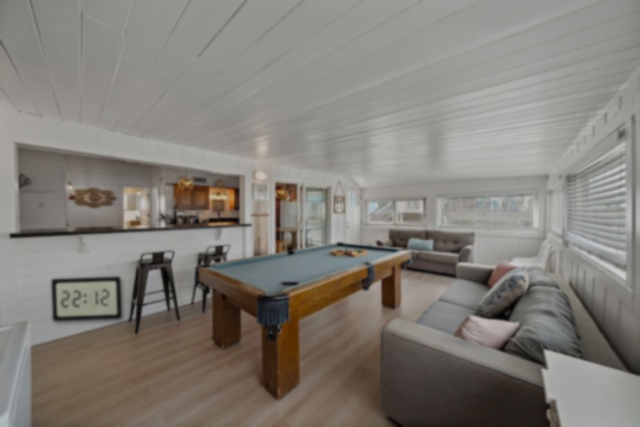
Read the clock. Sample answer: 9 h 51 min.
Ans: 22 h 12 min
